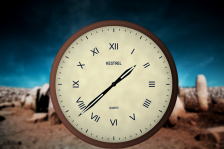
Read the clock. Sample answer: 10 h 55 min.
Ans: 1 h 38 min
